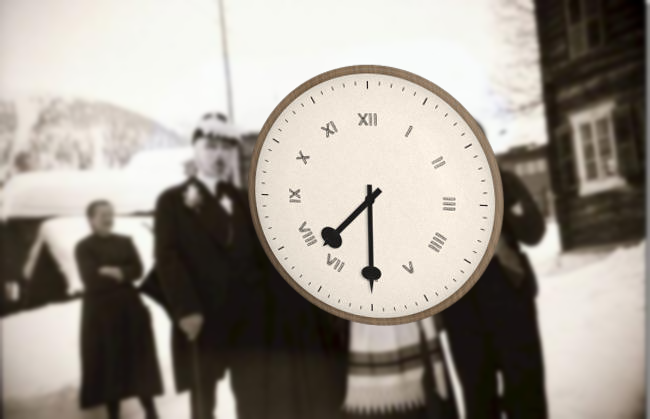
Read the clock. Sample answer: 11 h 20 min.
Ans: 7 h 30 min
